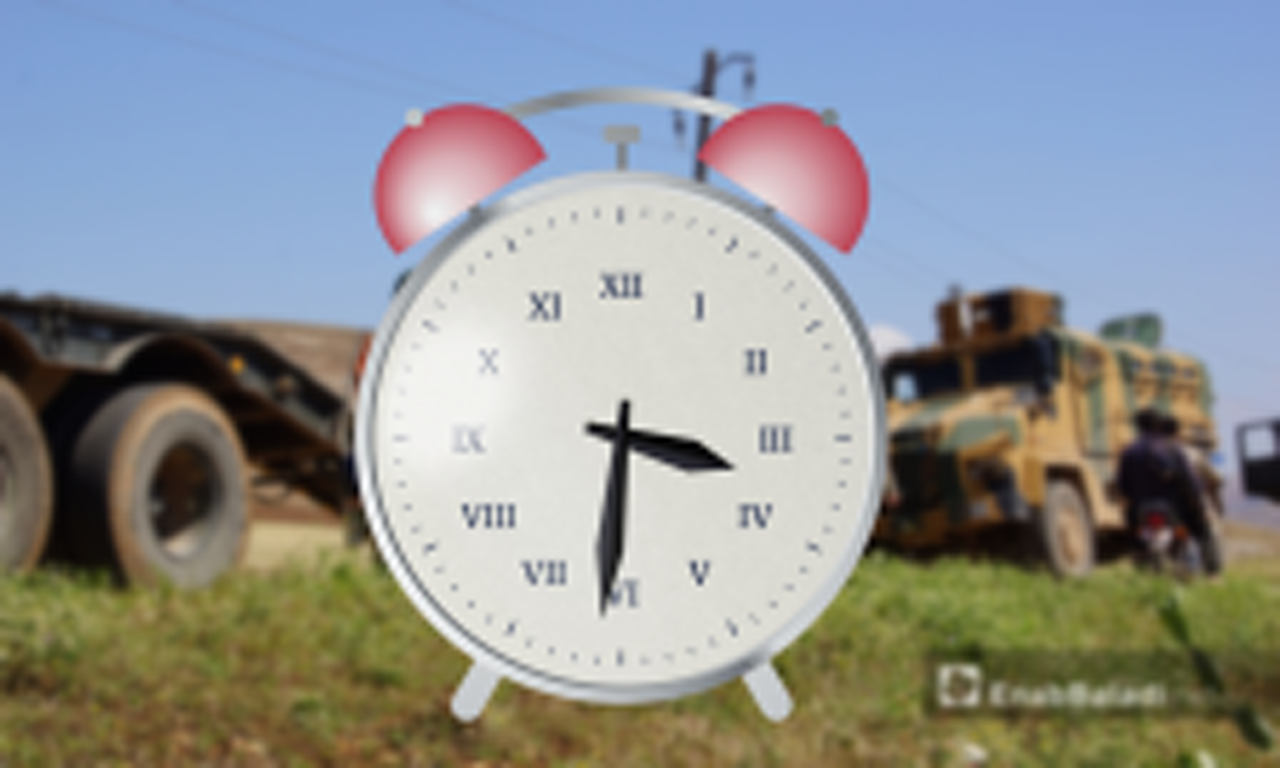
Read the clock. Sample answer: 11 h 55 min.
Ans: 3 h 31 min
